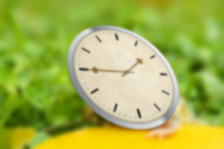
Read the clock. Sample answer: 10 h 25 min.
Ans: 1 h 45 min
